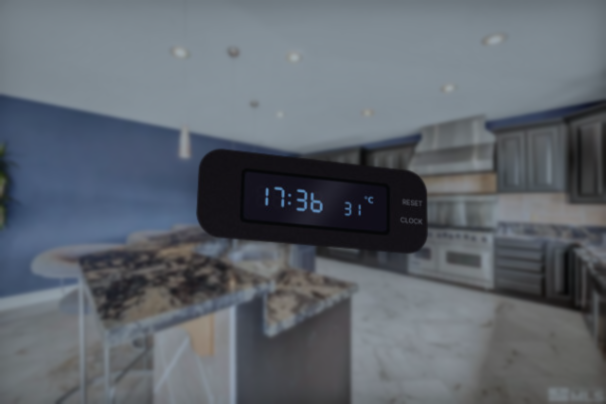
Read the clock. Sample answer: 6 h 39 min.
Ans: 17 h 36 min
